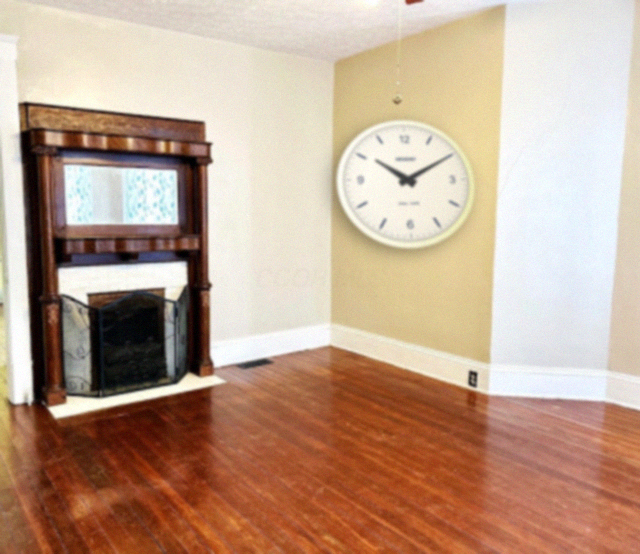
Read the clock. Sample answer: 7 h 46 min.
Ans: 10 h 10 min
